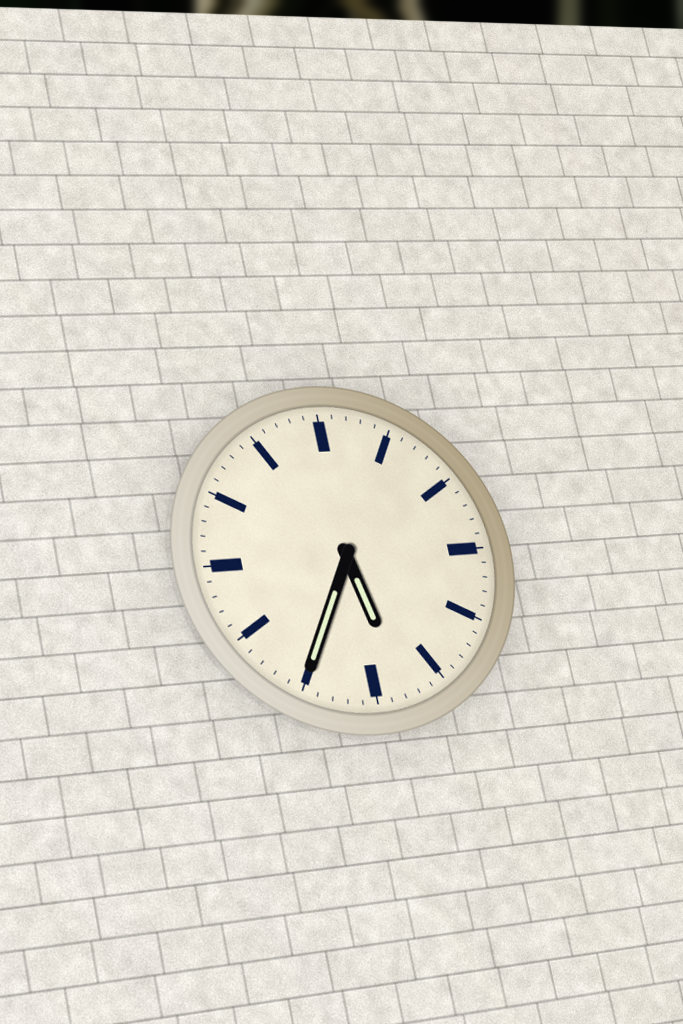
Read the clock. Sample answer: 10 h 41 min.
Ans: 5 h 35 min
